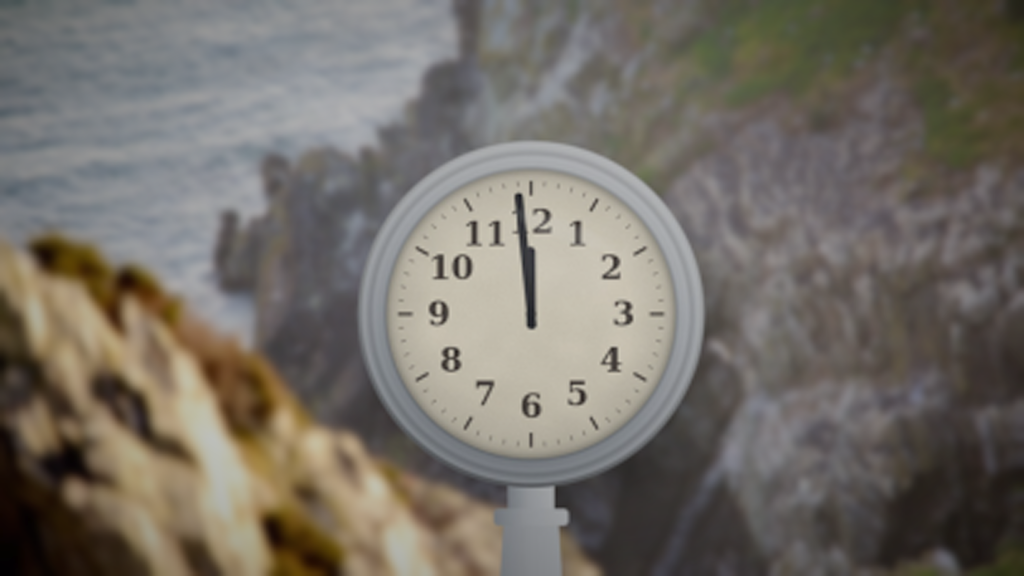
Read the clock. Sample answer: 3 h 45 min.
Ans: 11 h 59 min
